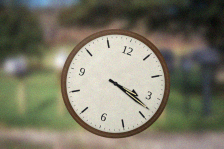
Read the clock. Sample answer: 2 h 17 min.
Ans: 3 h 18 min
